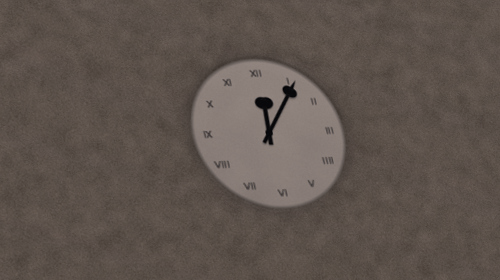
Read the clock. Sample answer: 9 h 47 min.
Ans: 12 h 06 min
